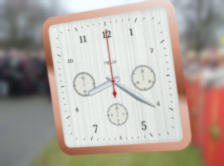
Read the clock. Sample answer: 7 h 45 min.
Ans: 8 h 21 min
